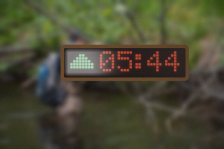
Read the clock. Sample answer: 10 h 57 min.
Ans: 5 h 44 min
